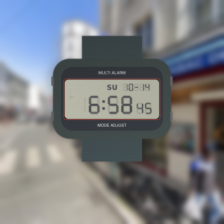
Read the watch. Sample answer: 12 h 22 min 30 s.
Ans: 6 h 58 min 45 s
